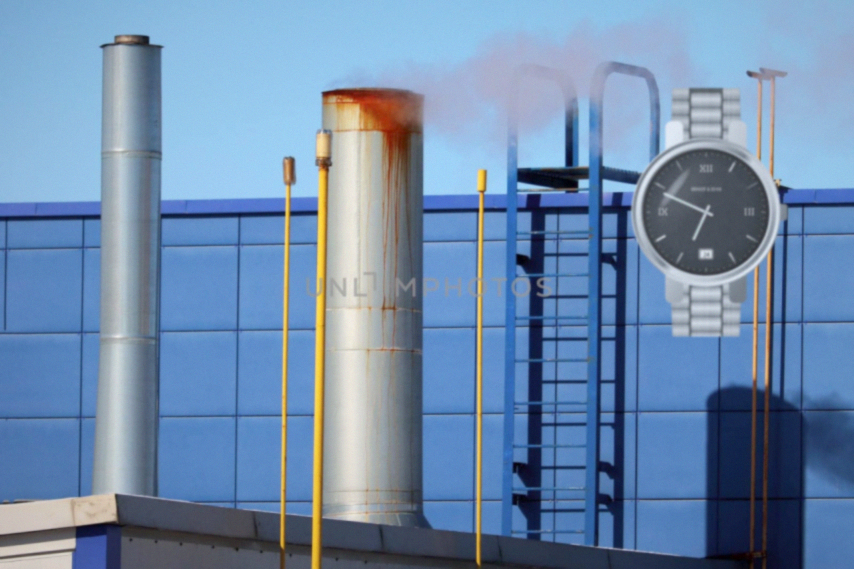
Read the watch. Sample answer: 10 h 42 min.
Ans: 6 h 49 min
